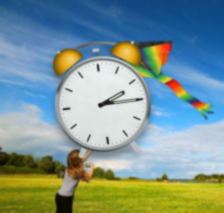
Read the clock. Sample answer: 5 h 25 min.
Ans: 2 h 15 min
